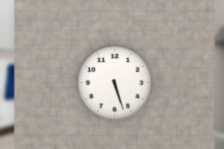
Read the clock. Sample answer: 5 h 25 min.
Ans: 5 h 27 min
